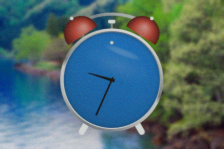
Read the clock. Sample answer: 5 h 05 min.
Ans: 9 h 34 min
